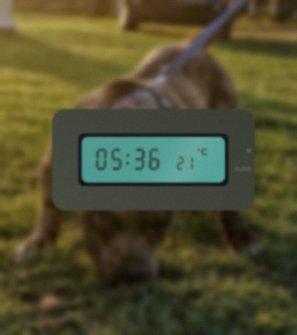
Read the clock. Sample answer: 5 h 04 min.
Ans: 5 h 36 min
